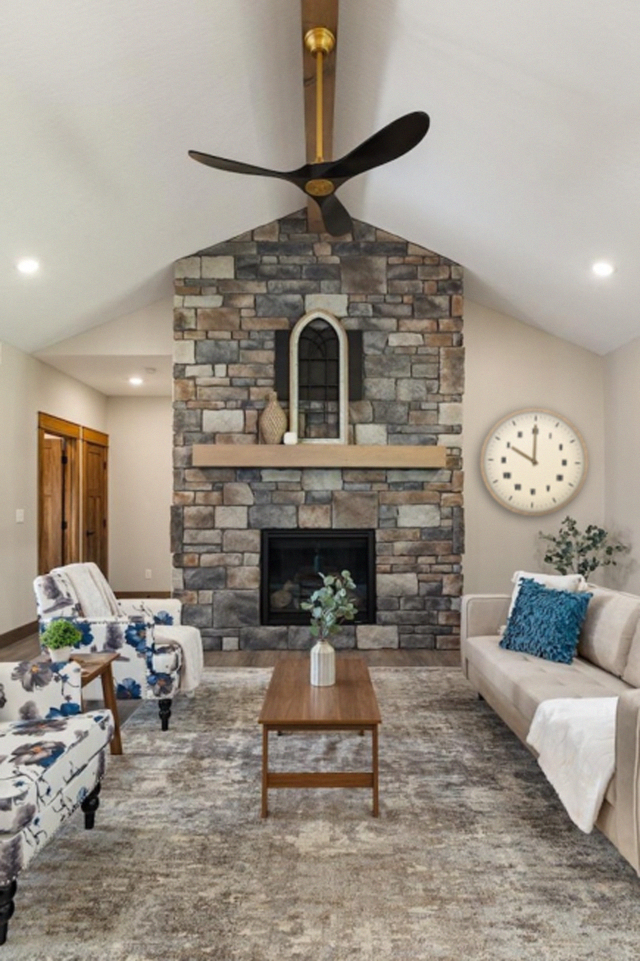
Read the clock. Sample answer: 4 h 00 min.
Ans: 10 h 00 min
